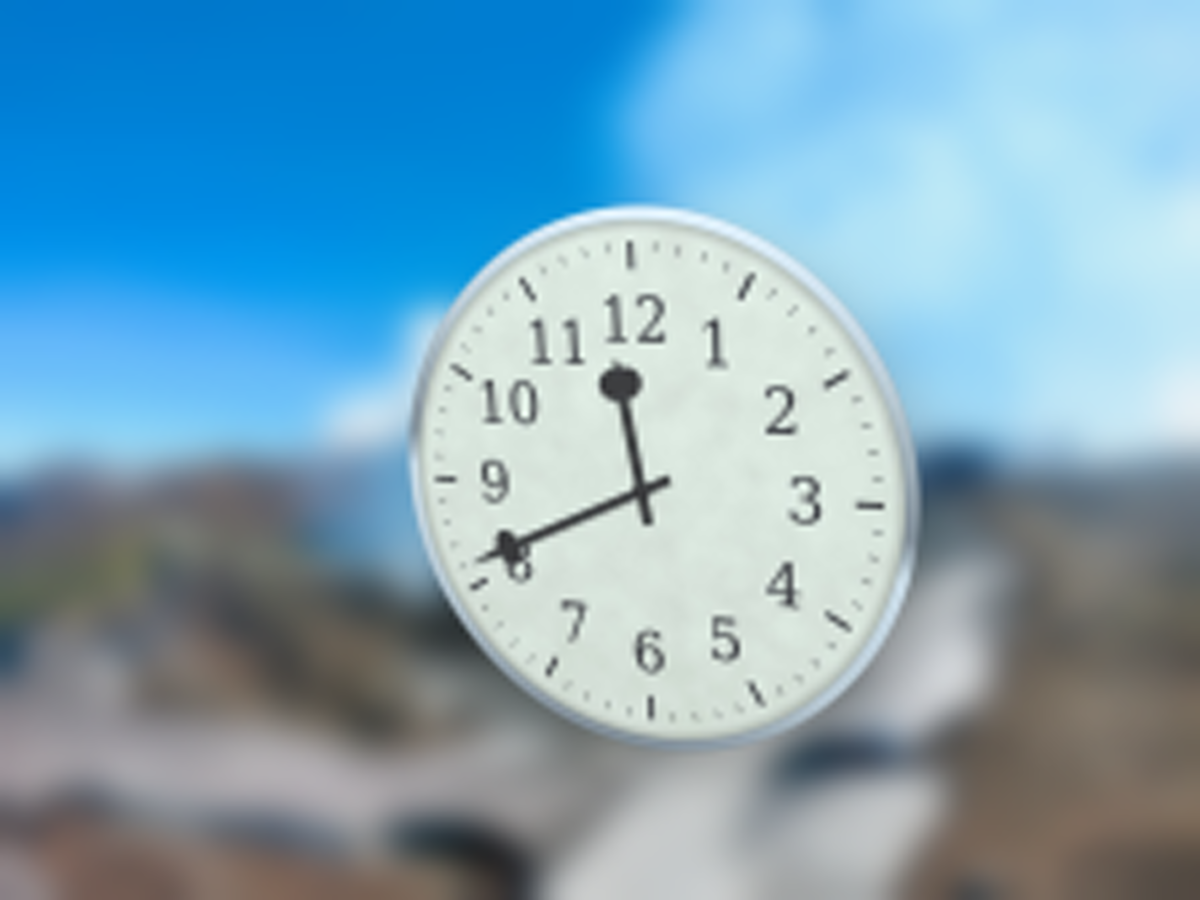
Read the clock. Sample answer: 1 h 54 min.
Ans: 11 h 41 min
